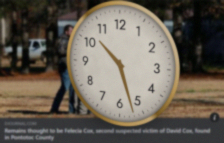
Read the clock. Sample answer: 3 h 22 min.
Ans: 10 h 27 min
